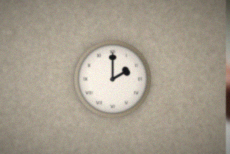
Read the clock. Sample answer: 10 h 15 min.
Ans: 2 h 00 min
